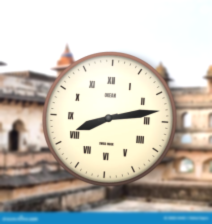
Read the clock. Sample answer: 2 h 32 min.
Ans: 8 h 13 min
